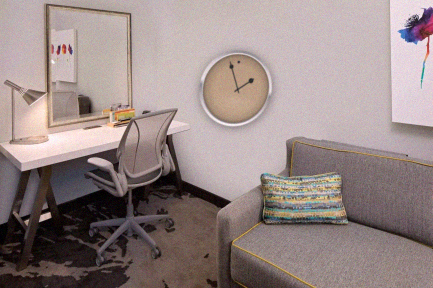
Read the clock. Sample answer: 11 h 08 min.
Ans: 1 h 57 min
